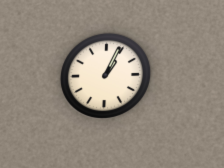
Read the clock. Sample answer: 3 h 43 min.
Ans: 1 h 04 min
